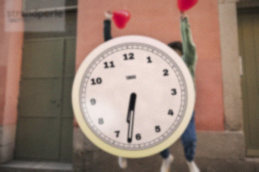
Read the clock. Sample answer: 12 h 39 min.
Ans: 6 h 32 min
